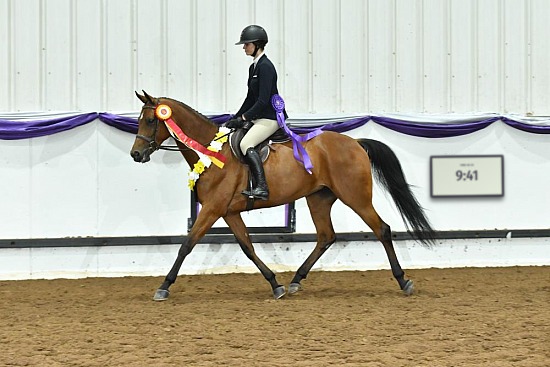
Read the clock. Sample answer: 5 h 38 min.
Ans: 9 h 41 min
